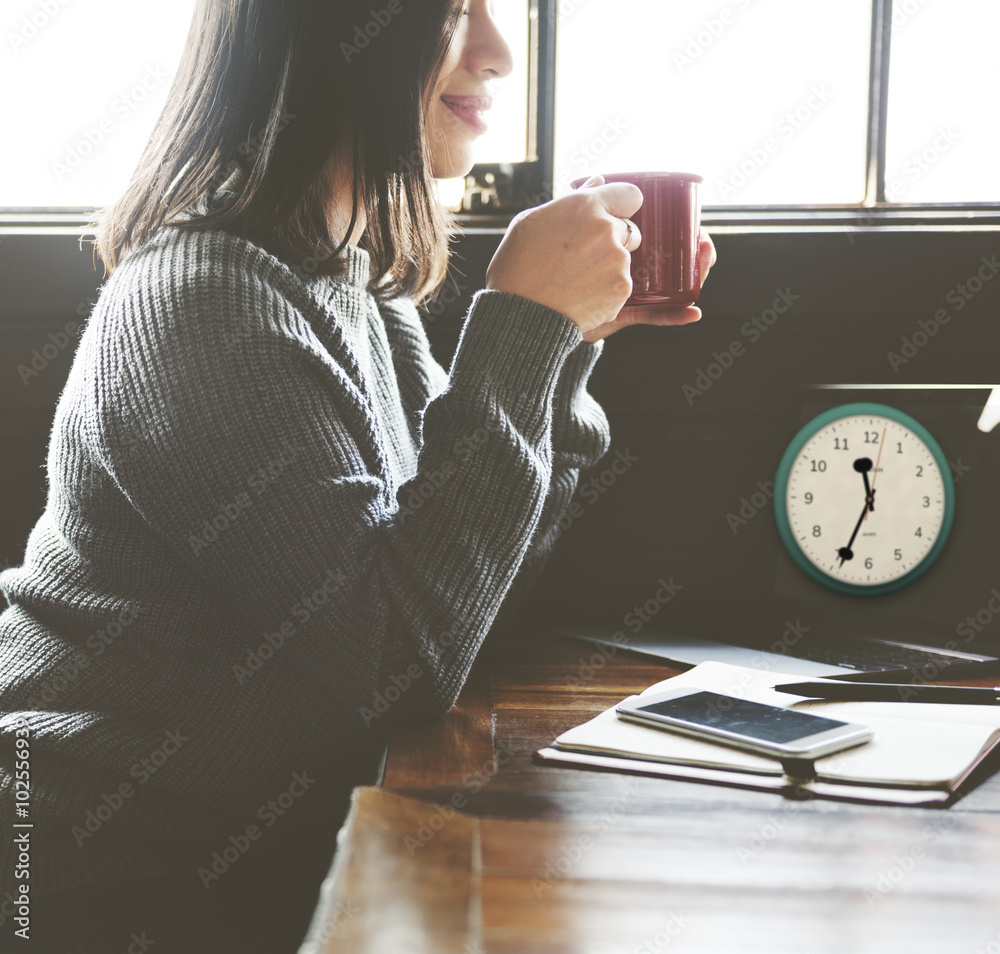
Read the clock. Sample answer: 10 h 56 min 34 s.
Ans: 11 h 34 min 02 s
